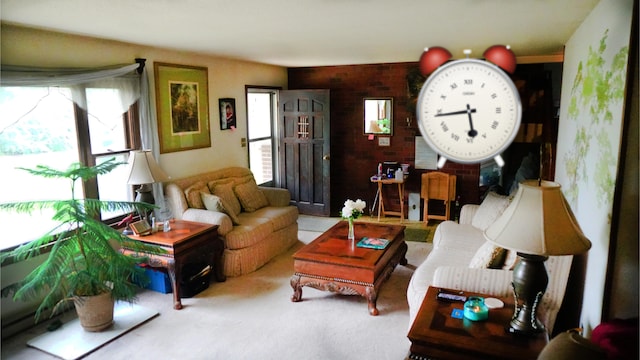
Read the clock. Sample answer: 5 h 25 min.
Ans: 5 h 44 min
